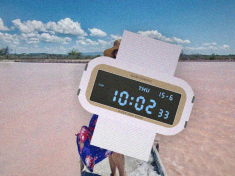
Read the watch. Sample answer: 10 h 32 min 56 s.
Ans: 10 h 02 min 33 s
